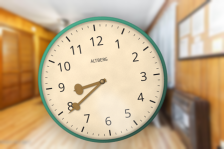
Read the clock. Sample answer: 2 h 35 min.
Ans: 8 h 39 min
